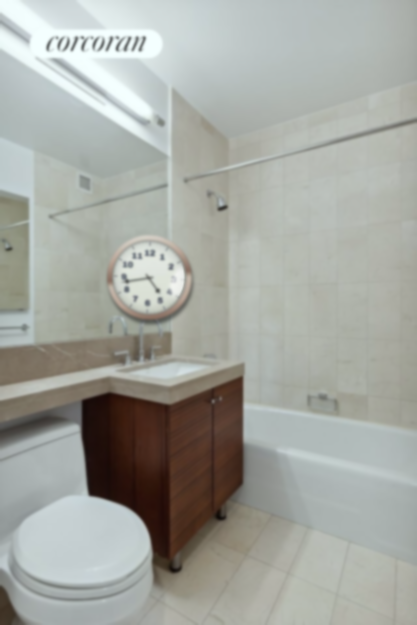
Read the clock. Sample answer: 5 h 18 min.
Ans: 4 h 43 min
